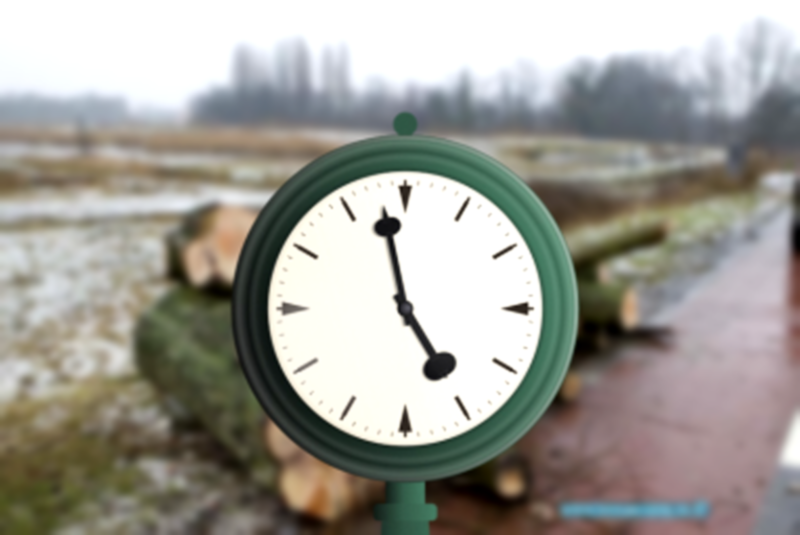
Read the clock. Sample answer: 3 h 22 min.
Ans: 4 h 58 min
